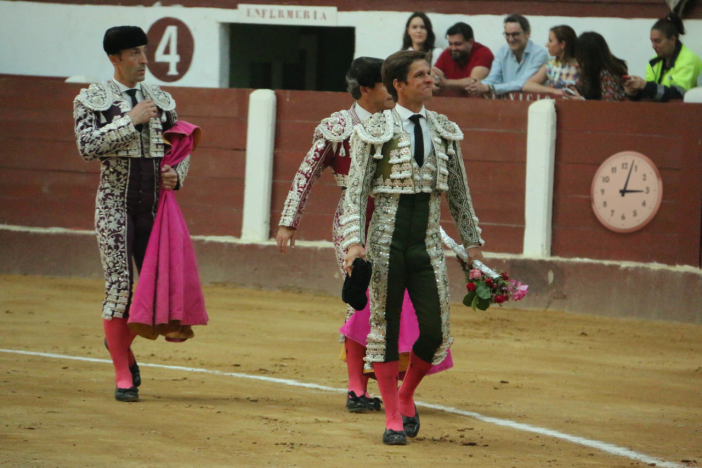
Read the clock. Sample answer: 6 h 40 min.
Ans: 3 h 03 min
